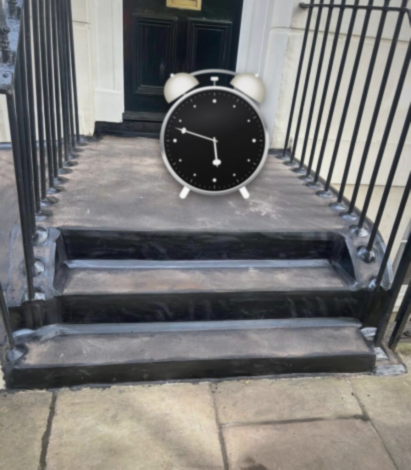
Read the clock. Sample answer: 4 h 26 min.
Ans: 5 h 48 min
